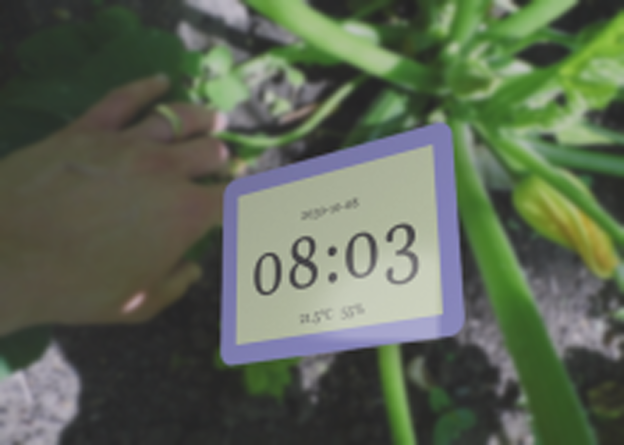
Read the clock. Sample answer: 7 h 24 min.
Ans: 8 h 03 min
